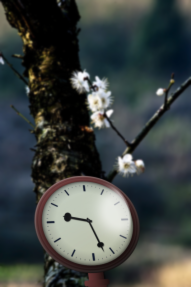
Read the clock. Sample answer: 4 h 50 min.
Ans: 9 h 27 min
